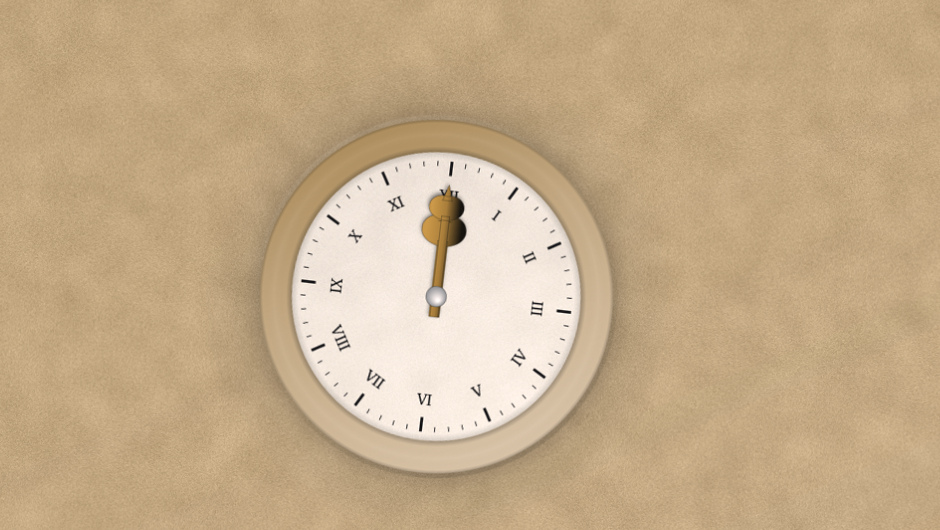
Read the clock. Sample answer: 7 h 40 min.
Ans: 12 h 00 min
